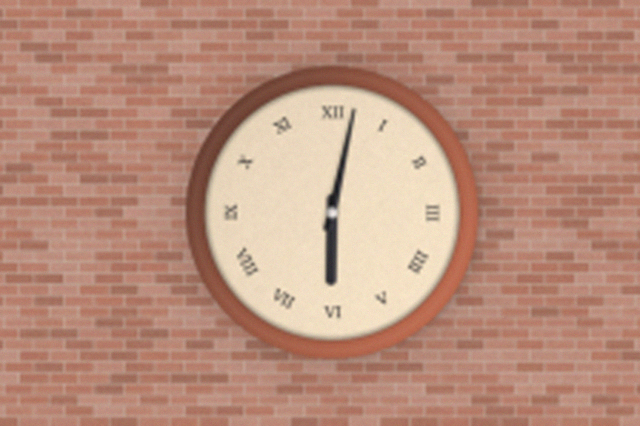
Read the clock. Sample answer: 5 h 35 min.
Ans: 6 h 02 min
